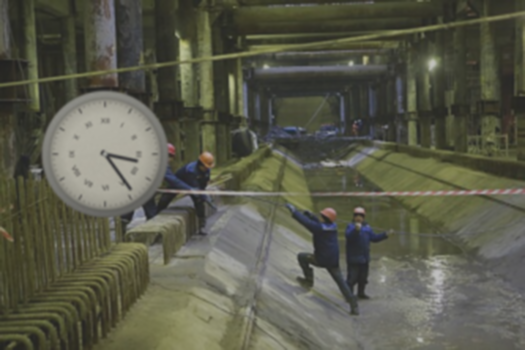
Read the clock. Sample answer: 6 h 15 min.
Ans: 3 h 24 min
